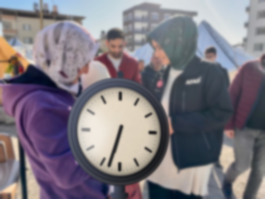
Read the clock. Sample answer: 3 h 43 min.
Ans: 6 h 33 min
